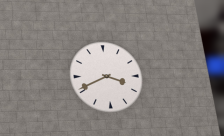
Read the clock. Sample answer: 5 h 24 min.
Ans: 3 h 41 min
